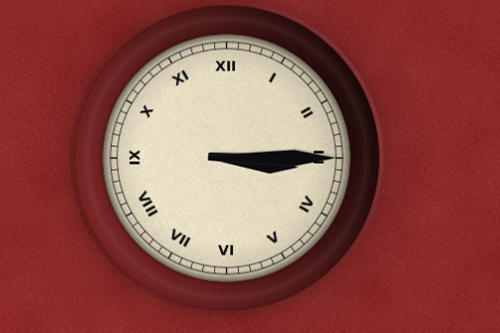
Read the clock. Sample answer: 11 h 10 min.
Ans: 3 h 15 min
